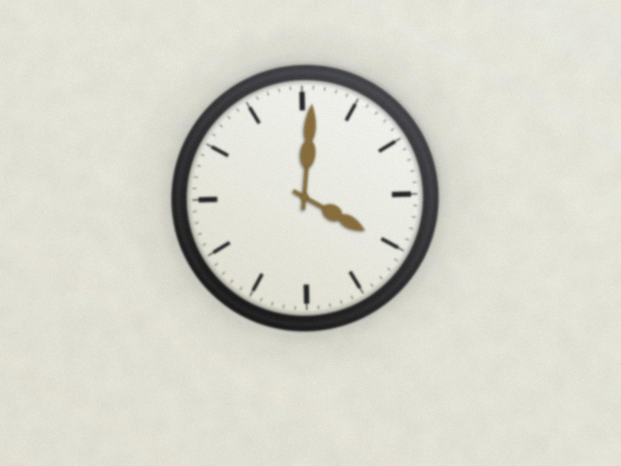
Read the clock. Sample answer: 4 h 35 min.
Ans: 4 h 01 min
